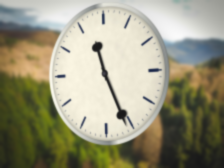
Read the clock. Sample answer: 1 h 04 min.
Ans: 11 h 26 min
